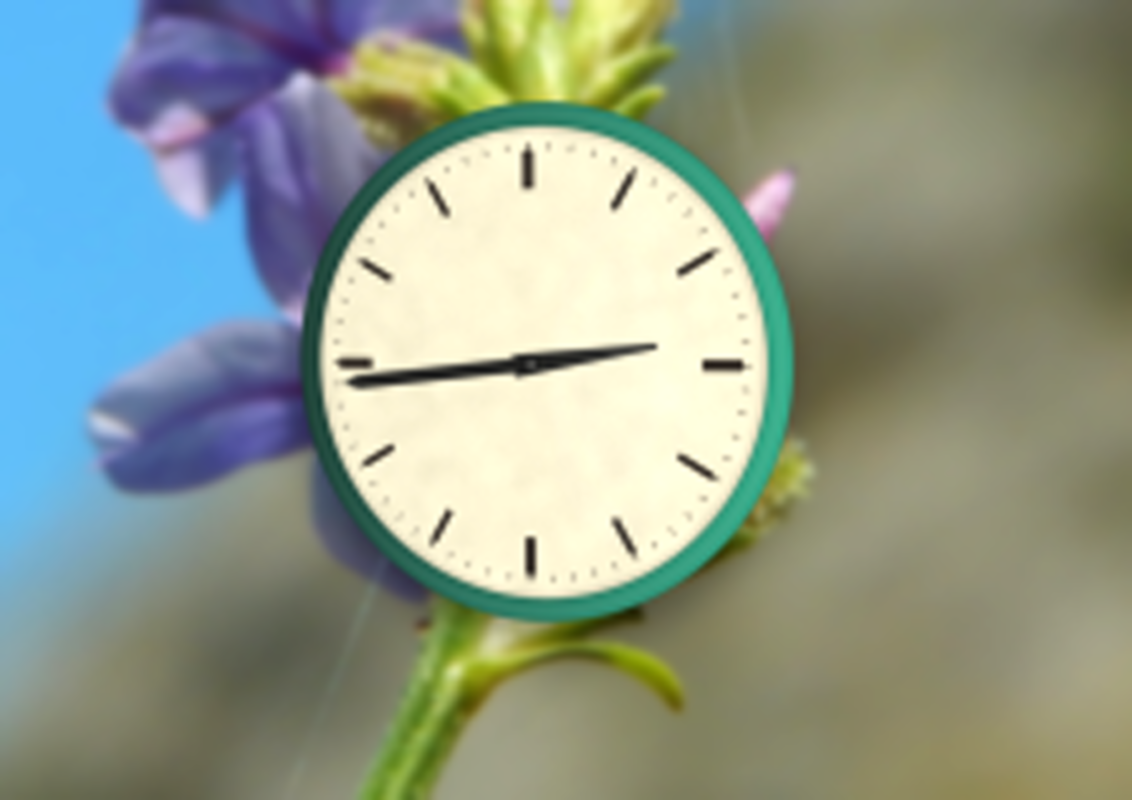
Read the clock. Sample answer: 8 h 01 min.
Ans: 2 h 44 min
